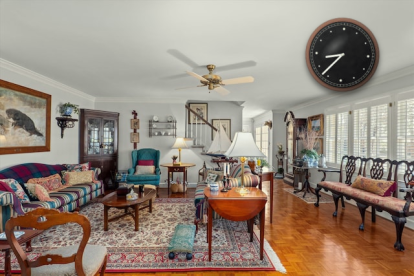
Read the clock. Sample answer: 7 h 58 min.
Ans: 8 h 37 min
